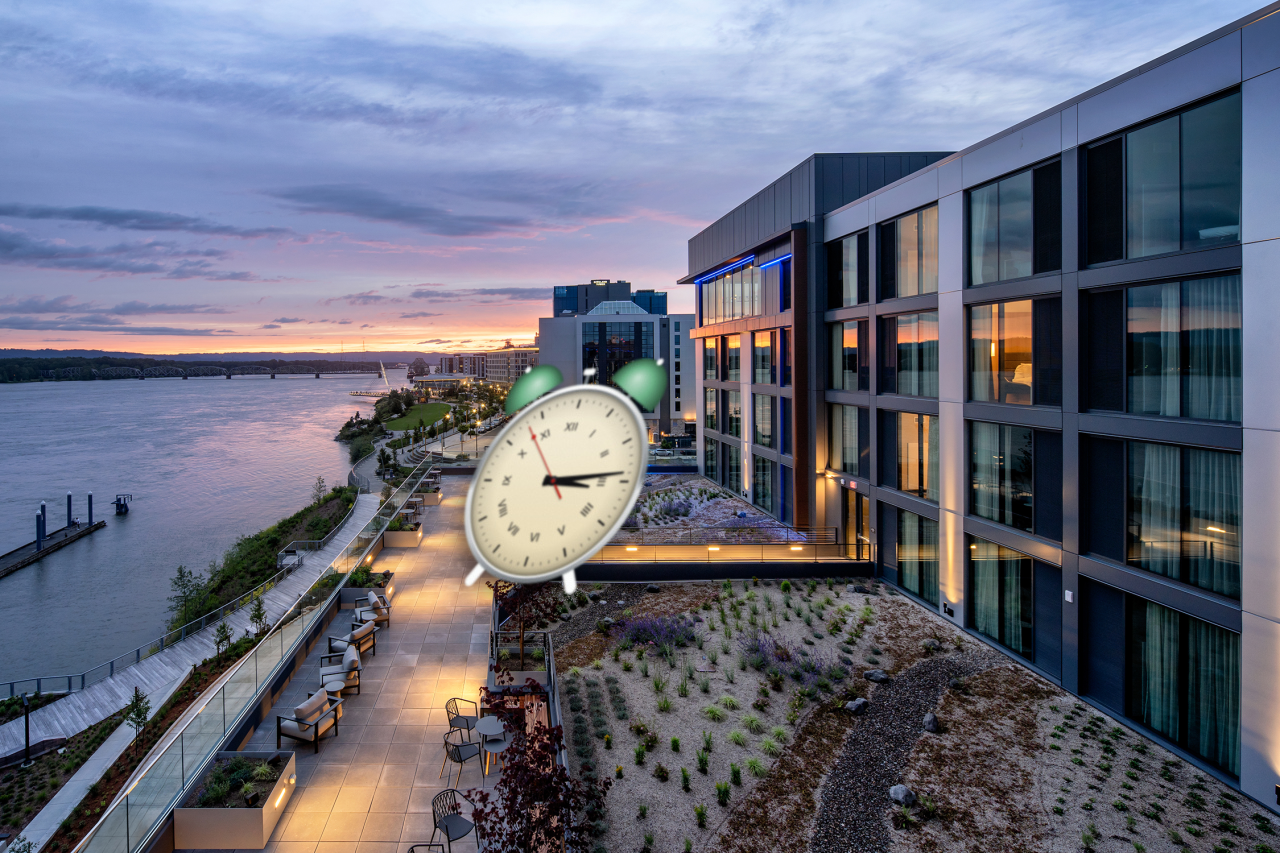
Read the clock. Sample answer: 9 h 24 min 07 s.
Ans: 3 h 13 min 53 s
